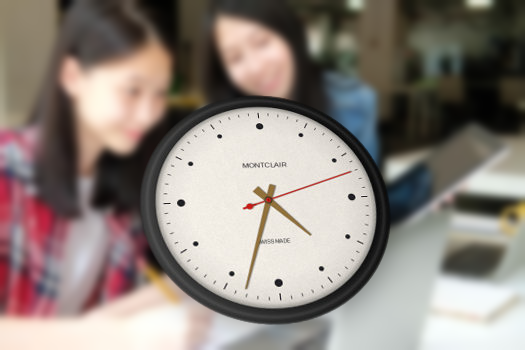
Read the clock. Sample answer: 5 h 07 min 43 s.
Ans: 4 h 33 min 12 s
